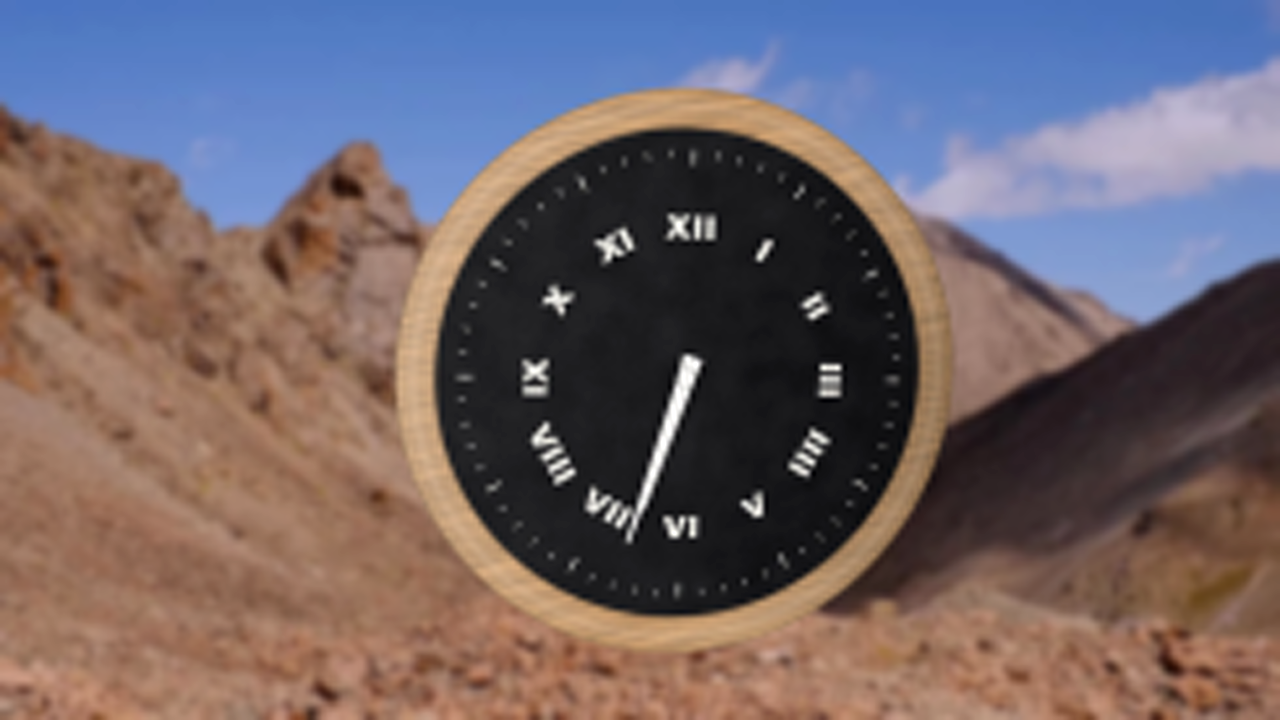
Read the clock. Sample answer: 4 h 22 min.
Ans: 6 h 33 min
